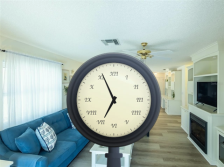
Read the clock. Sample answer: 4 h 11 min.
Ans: 6 h 56 min
